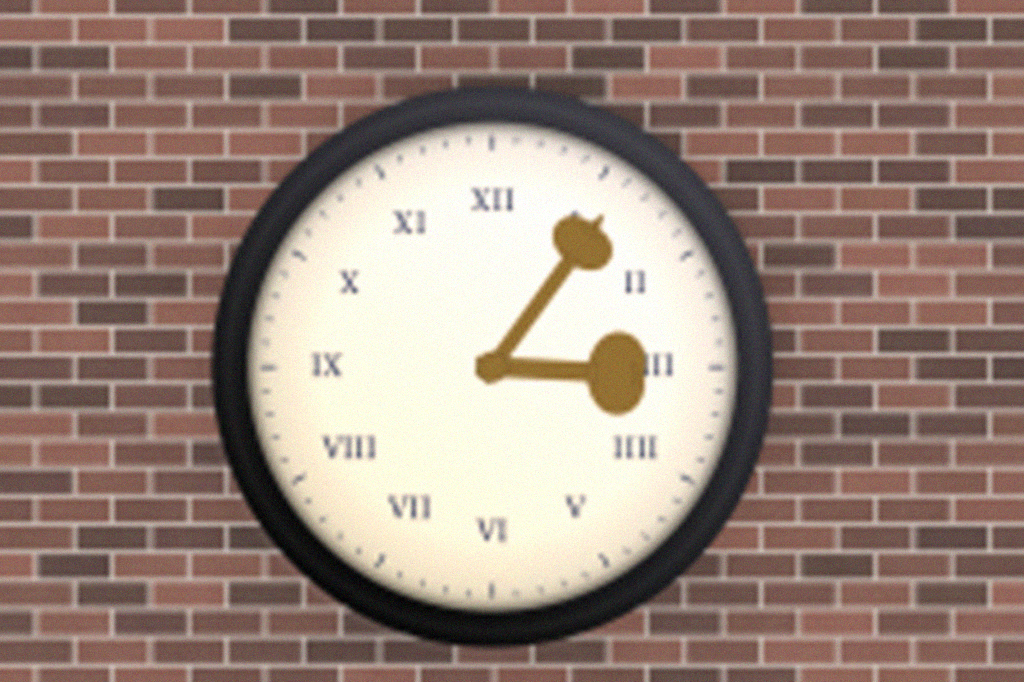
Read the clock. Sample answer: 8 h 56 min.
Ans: 3 h 06 min
